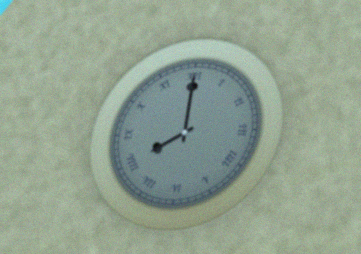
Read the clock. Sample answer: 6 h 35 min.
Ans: 8 h 00 min
